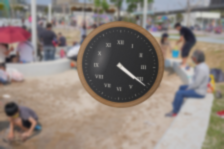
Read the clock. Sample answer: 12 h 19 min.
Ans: 4 h 21 min
